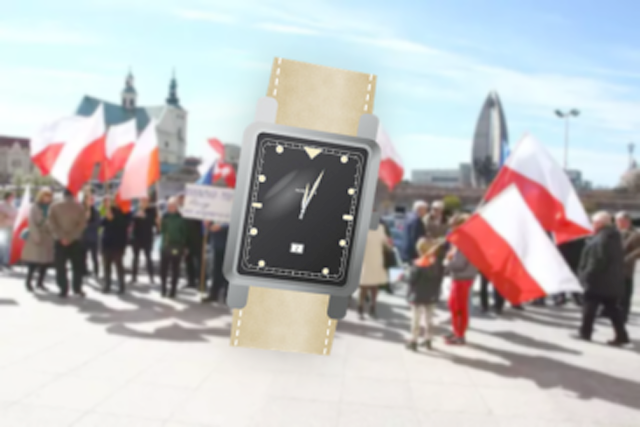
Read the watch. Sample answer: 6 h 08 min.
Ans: 12 h 03 min
